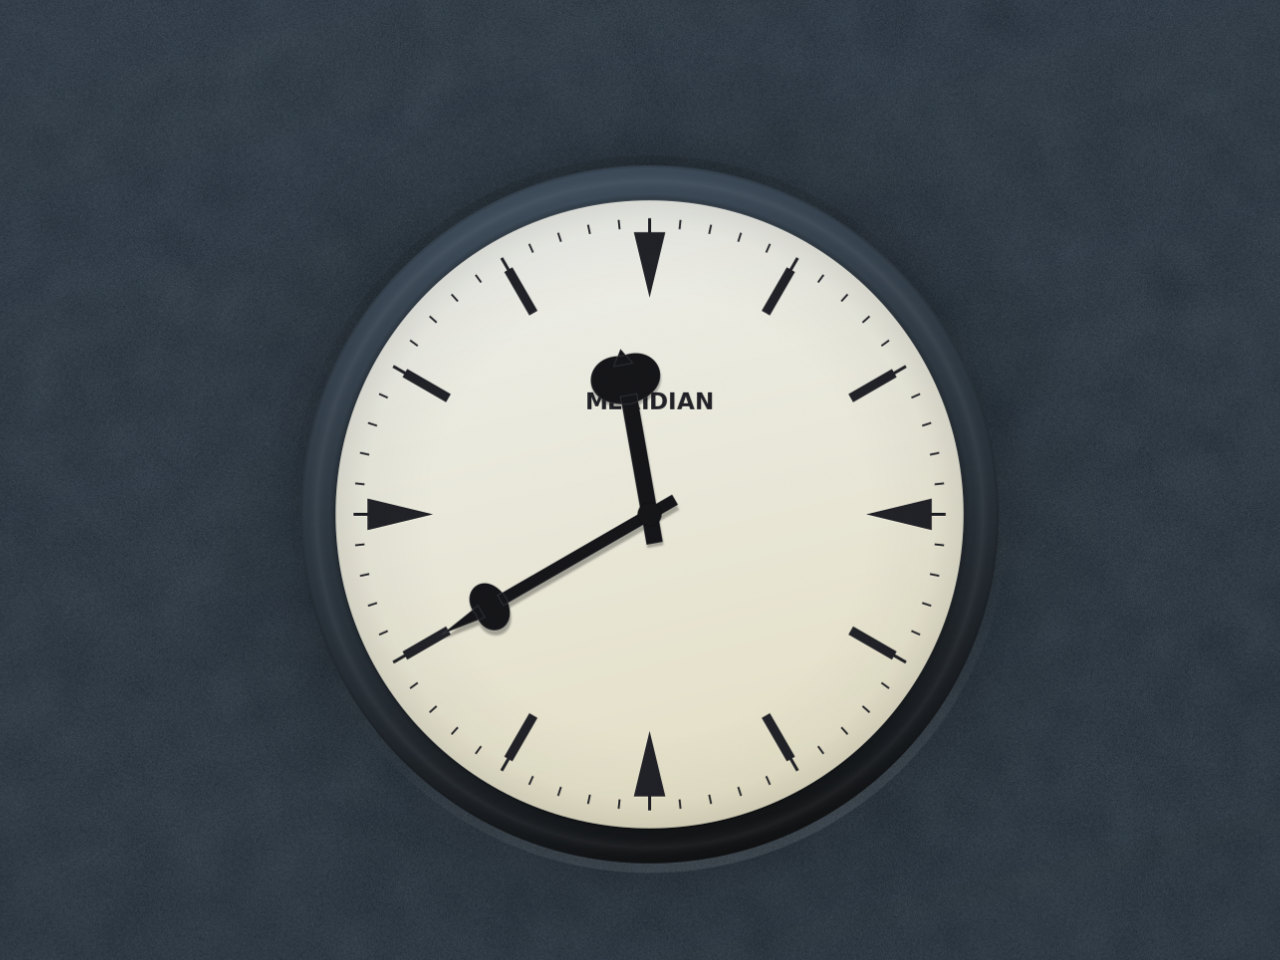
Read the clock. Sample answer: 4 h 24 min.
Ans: 11 h 40 min
